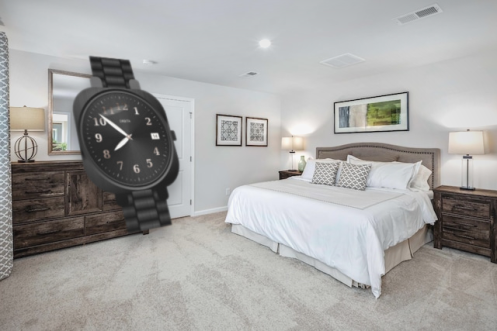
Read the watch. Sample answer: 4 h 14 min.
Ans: 7 h 52 min
